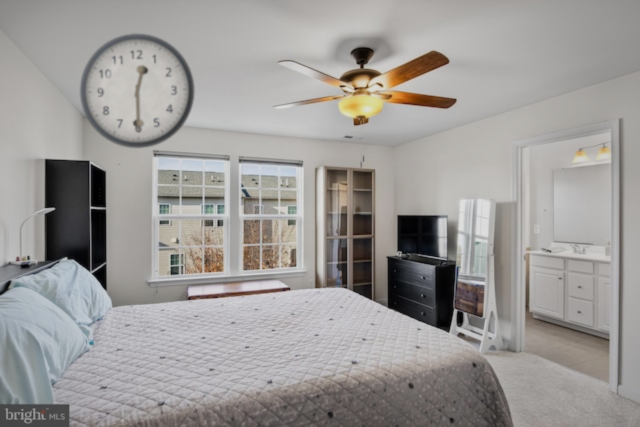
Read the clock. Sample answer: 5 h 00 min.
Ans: 12 h 30 min
